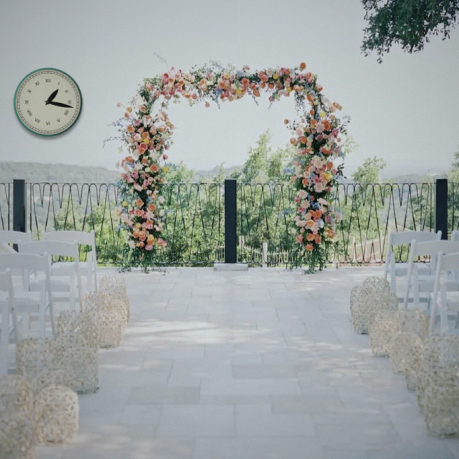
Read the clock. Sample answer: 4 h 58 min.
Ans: 1 h 17 min
